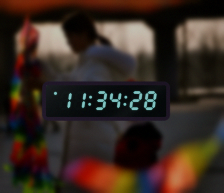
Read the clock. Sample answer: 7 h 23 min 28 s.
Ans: 11 h 34 min 28 s
